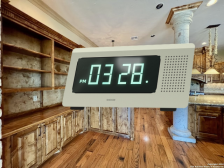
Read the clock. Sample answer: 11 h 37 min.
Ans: 3 h 28 min
